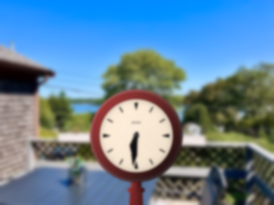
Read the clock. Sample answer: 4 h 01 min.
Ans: 6 h 31 min
